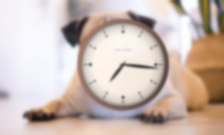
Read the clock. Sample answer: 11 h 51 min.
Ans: 7 h 16 min
